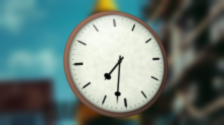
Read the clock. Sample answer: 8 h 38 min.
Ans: 7 h 32 min
